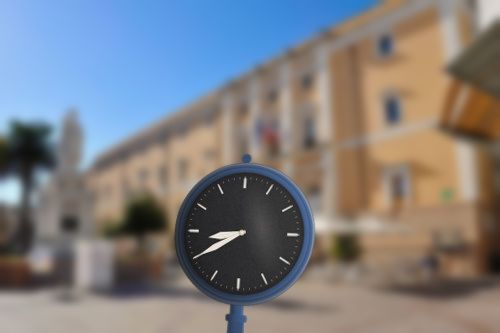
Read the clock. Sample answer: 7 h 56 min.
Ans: 8 h 40 min
